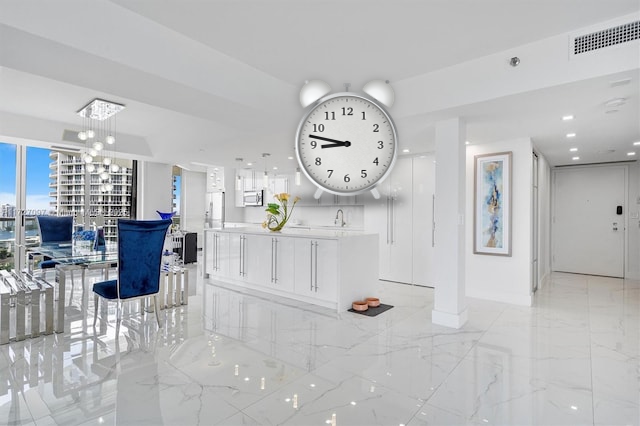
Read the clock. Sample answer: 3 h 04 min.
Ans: 8 h 47 min
